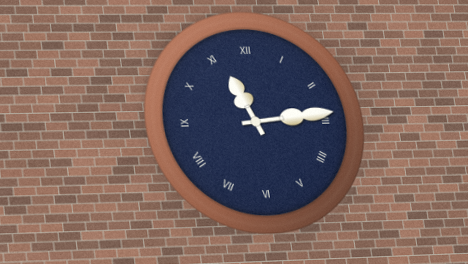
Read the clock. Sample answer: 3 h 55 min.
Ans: 11 h 14 min
